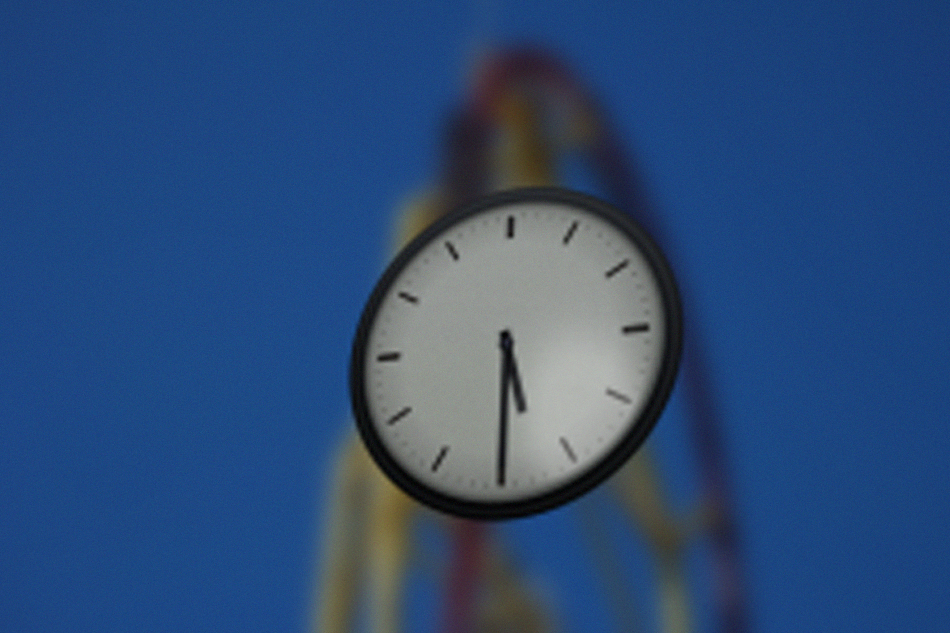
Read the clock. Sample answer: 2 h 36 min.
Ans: 5 h 30 min
